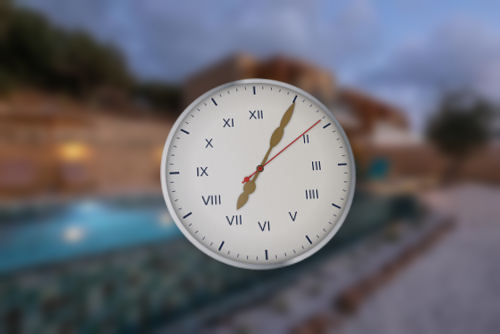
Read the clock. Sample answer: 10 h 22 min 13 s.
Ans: 7 h 05 min 09 s
